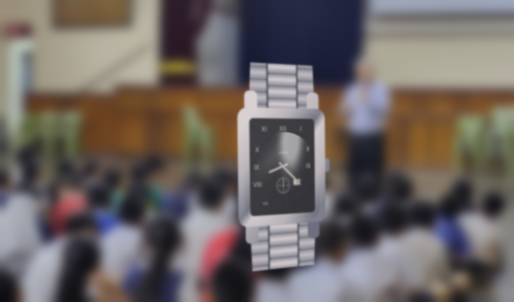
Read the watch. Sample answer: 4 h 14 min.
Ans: 8 h 22 min
